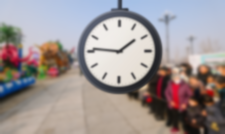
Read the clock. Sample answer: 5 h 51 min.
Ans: 1 h 46 min
